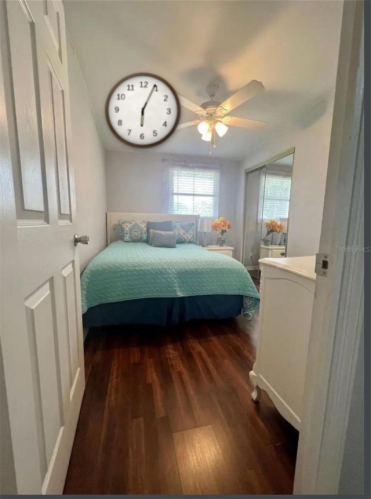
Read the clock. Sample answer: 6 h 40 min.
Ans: 6 h 04 min
